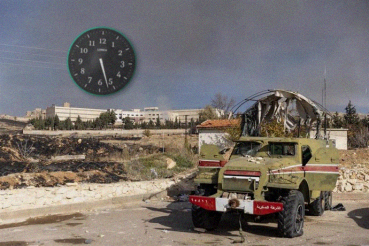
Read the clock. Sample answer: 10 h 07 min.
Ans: 5 h 27 min
